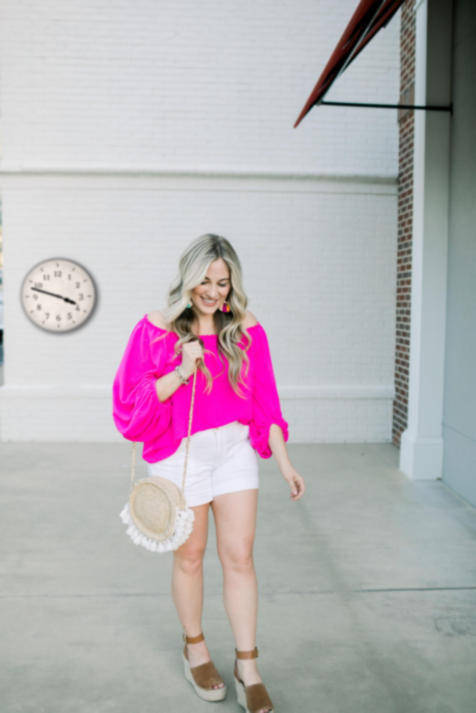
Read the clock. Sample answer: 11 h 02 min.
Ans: 3 h 48 min
